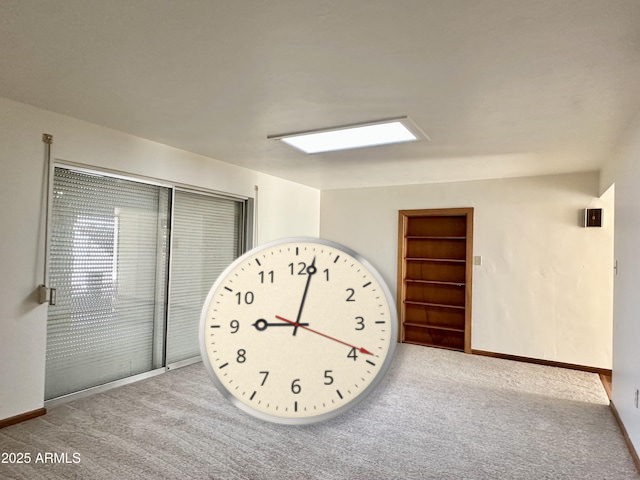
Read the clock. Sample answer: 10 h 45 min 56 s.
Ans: 9 h 02 min 19 s
